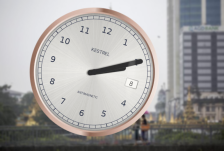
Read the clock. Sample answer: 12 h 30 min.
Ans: 2 h 10 min
